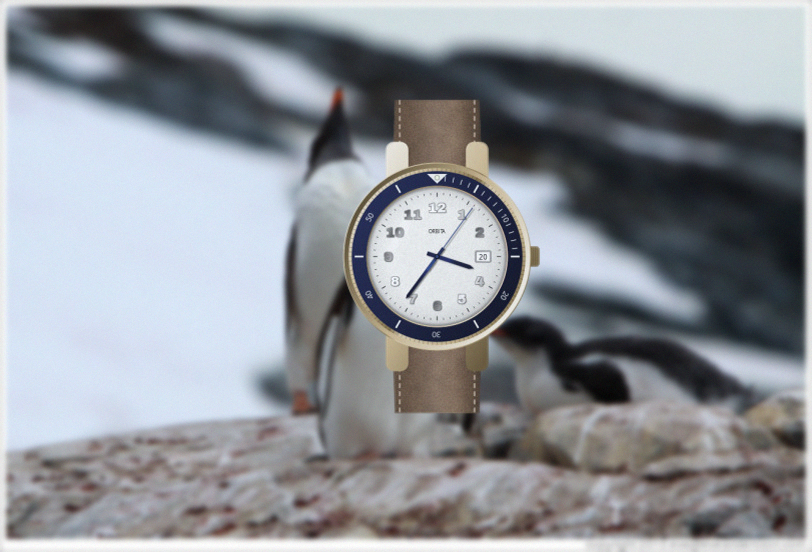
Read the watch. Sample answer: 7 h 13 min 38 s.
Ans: 3 h 36 min 06 s
